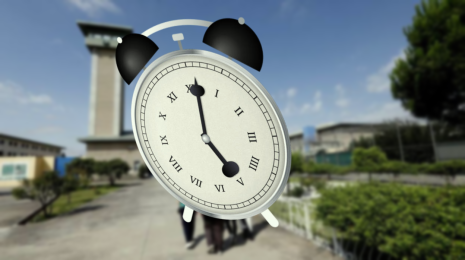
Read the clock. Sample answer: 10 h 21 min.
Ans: 5 h 01 min
